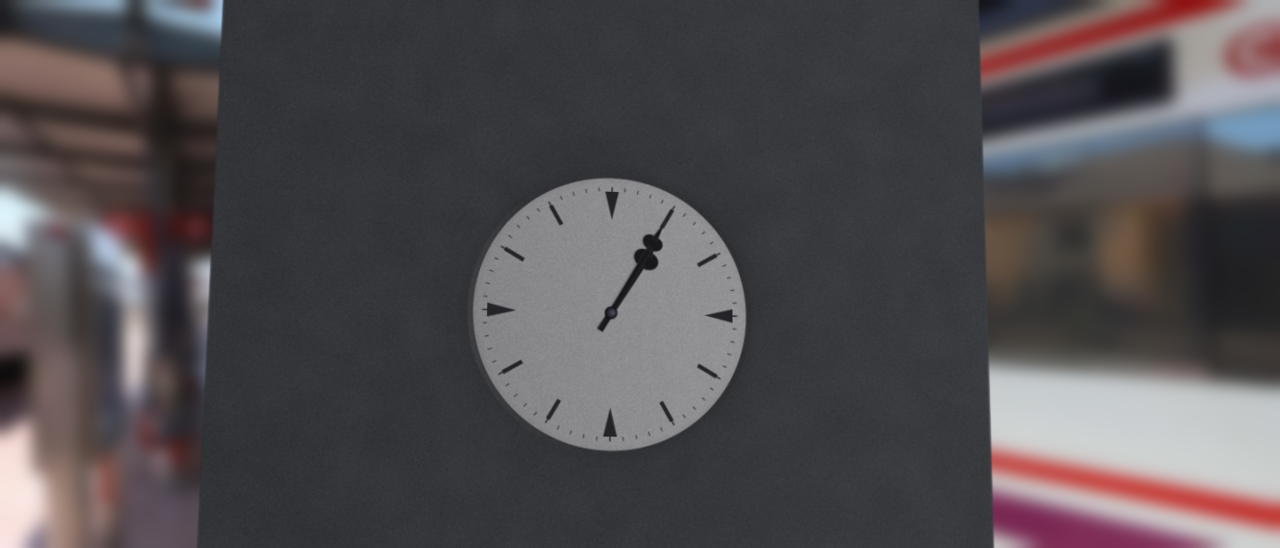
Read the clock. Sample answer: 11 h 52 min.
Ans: 1 h 05 min
